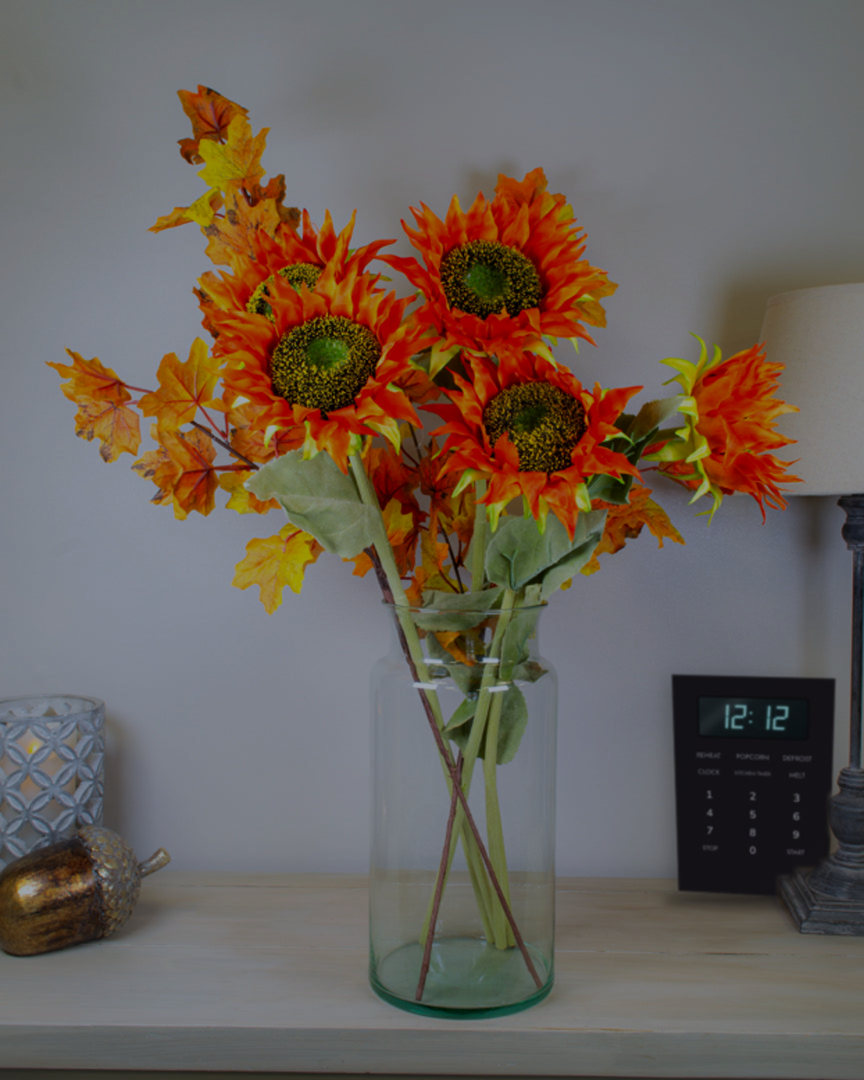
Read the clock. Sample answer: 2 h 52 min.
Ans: 12 h 12 min
